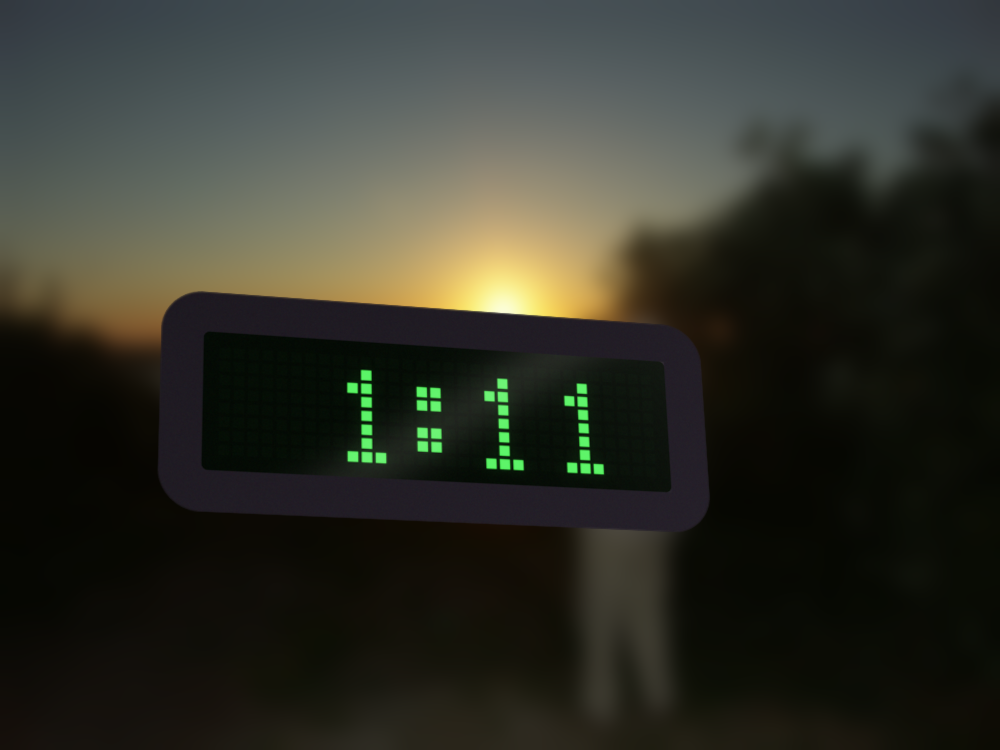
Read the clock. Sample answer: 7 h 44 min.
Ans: 1 h 11 min
